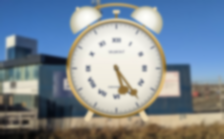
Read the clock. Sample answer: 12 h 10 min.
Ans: 5 h 24 min
